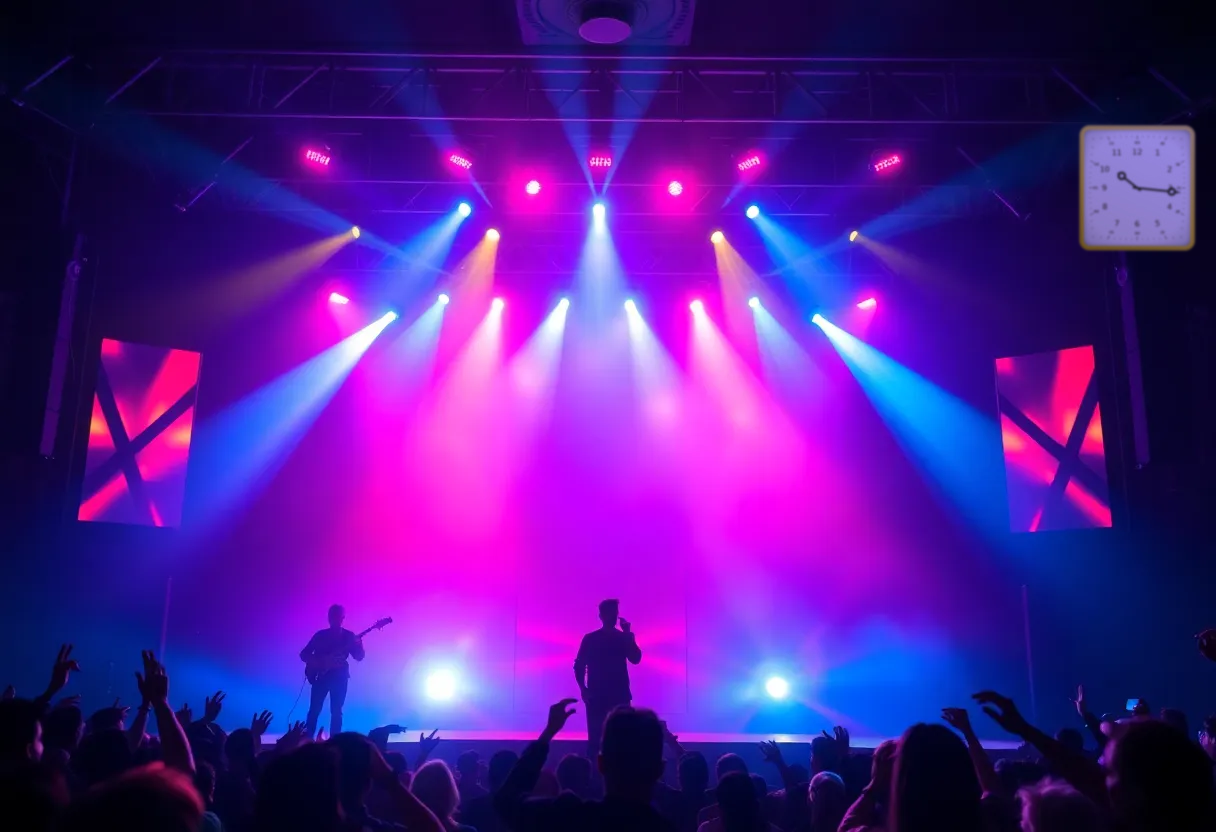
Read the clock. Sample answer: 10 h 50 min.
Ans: 10 h 16 min
